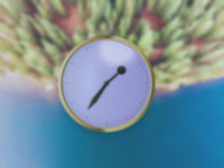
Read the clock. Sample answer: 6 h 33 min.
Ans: 1 h 36 min
